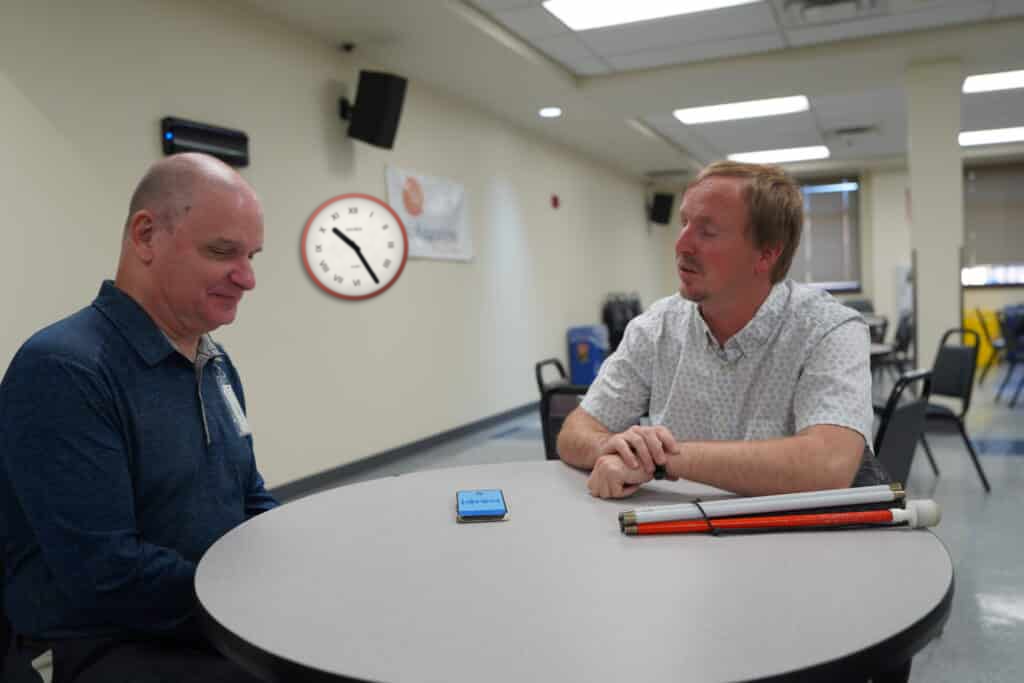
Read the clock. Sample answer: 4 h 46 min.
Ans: 10 h 25 min
